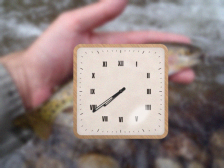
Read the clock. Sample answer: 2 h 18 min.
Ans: 7 h 39 min
